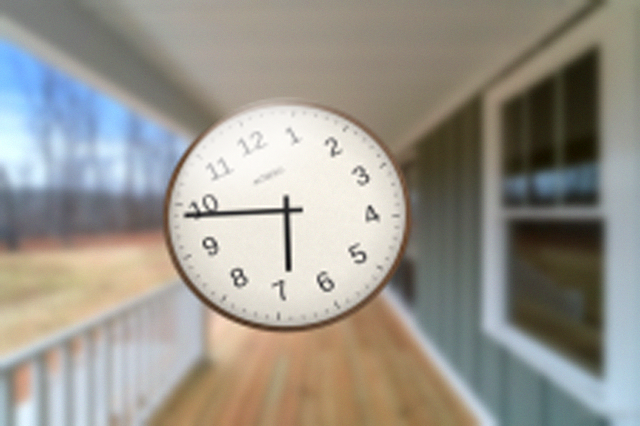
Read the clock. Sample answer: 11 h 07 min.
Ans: 6 h 49 min
